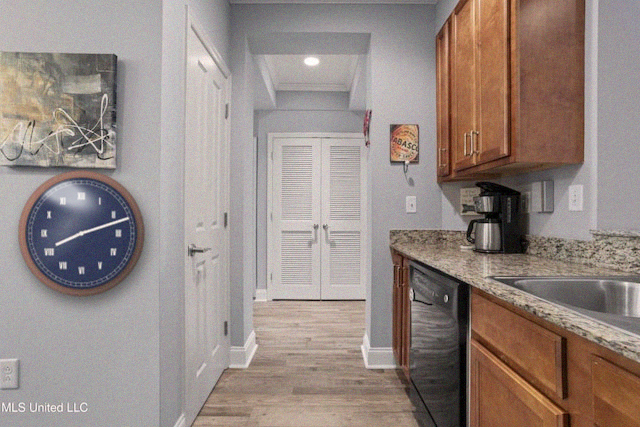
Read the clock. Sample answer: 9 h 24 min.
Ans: 8 h 12 min
